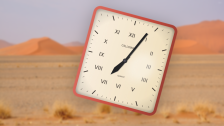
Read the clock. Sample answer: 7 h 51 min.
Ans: 7 h 04 min
